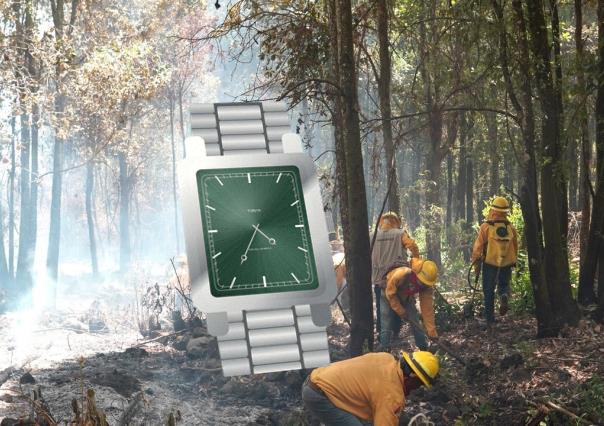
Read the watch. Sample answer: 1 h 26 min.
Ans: 4 h 35 min
